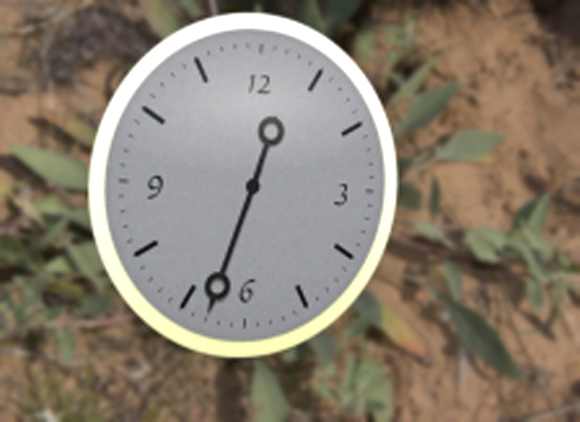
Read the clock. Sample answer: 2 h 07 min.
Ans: 12 h 33 min
